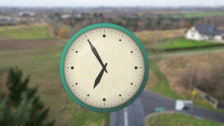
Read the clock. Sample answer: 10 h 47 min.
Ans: 6 h 55 min
